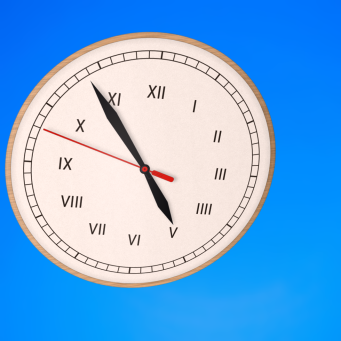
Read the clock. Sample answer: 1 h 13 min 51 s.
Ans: 4 h 53 min 48 s
